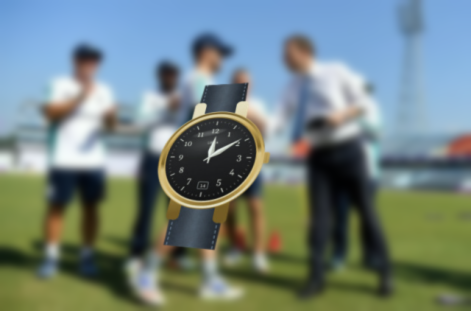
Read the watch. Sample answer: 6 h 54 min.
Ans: 12 h 09 min
